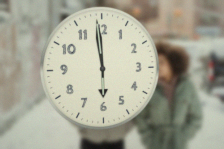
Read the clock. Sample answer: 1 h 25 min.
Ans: 5 h 59 min
